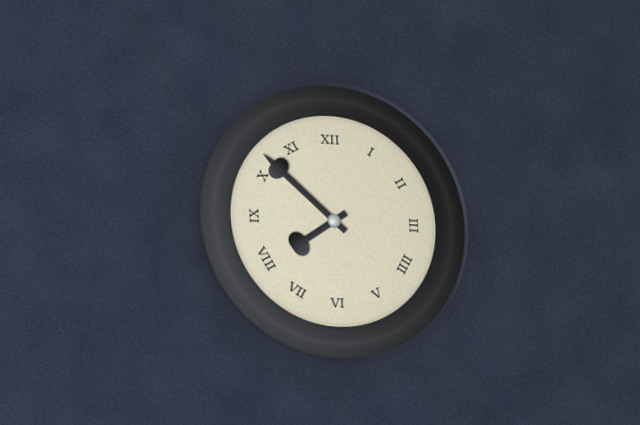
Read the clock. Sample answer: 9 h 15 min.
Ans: 7 h 52 min
